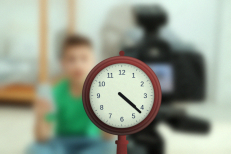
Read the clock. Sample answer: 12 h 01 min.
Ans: 4 h 22 min
